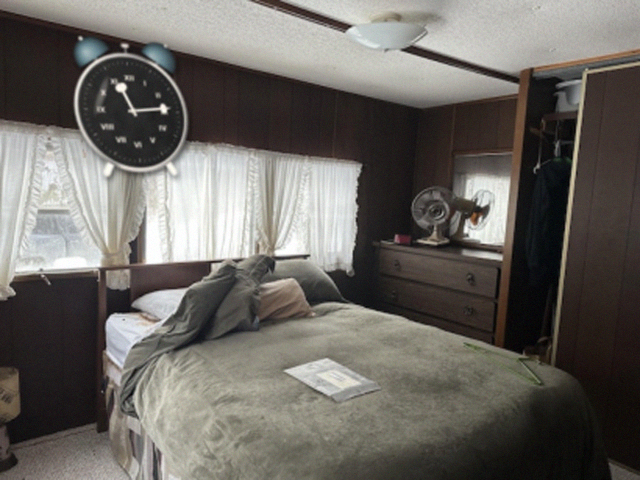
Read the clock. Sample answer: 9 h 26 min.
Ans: 11 h 14 min
